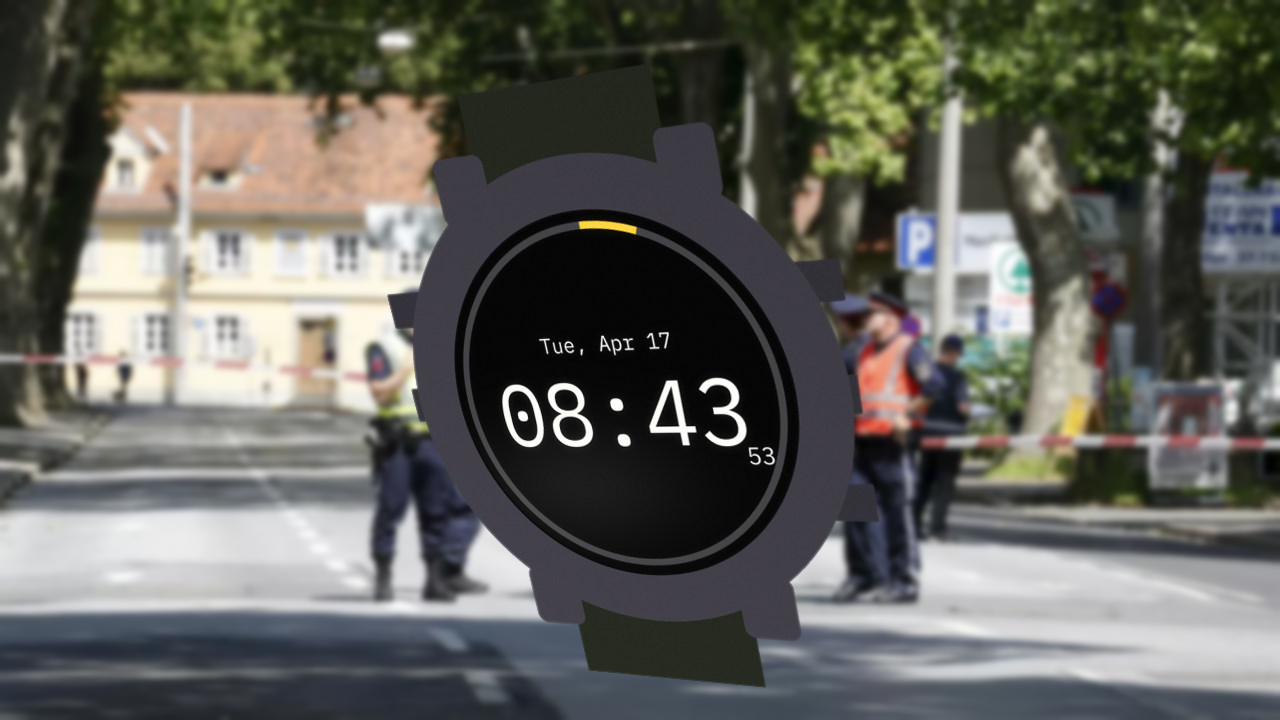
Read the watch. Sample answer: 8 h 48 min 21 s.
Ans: 8 h 43 min 53 s
